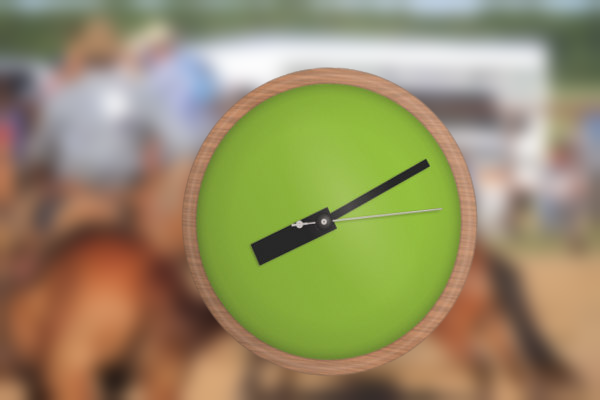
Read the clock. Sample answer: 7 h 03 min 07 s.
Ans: 8 h 10 min 14 s
